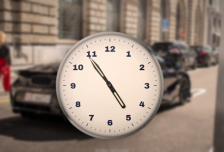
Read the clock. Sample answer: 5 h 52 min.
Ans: 4 h 54 min
